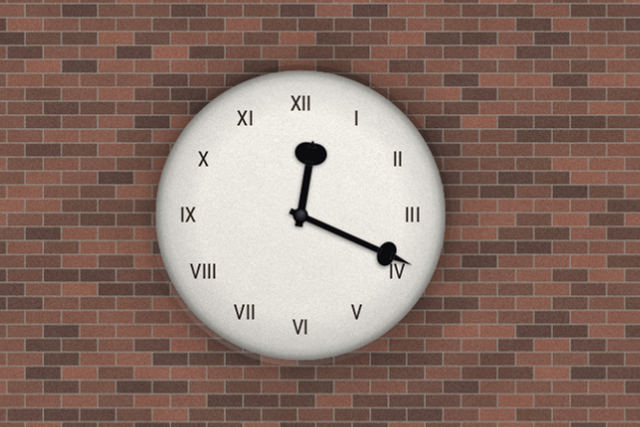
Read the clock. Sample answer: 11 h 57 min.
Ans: 12 h 19 min
